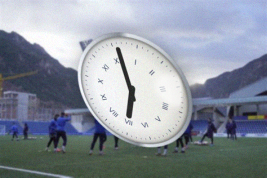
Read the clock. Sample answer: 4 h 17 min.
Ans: 7 h 01 min
